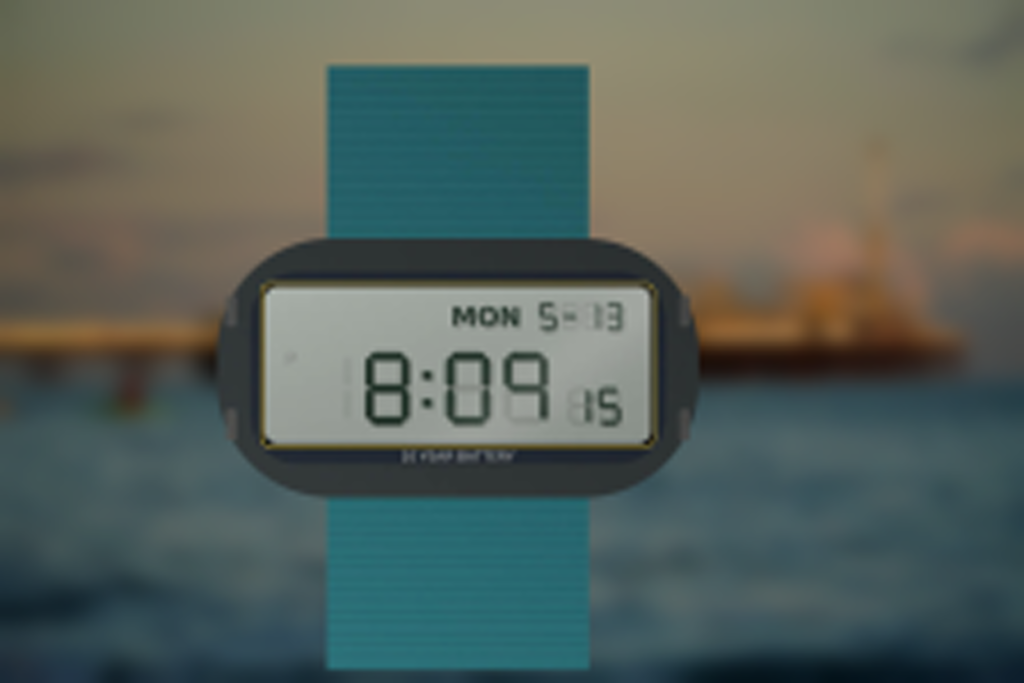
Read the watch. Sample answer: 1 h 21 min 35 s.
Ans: 8 h 09 min 15 s
